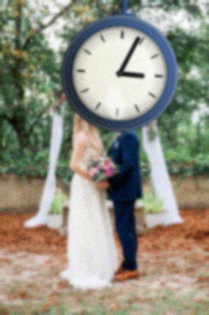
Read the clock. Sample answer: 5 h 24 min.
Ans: 3 h 04 min
